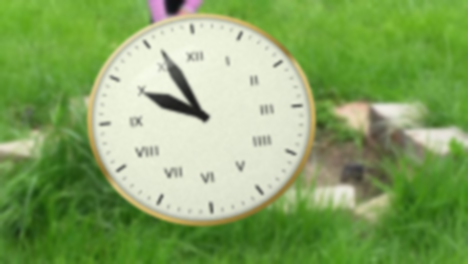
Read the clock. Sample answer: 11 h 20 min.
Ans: 9 h 56 min
